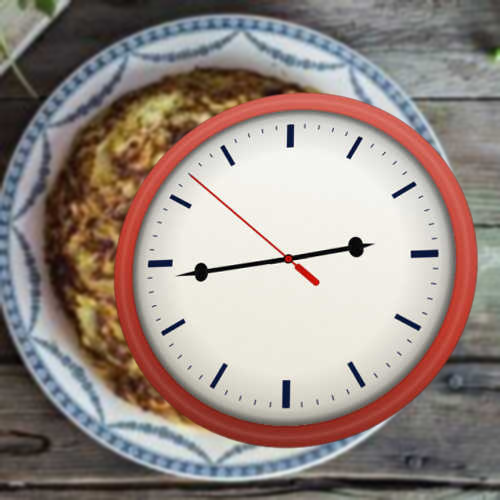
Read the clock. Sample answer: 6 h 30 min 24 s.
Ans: 2 h 43 min 52 s
